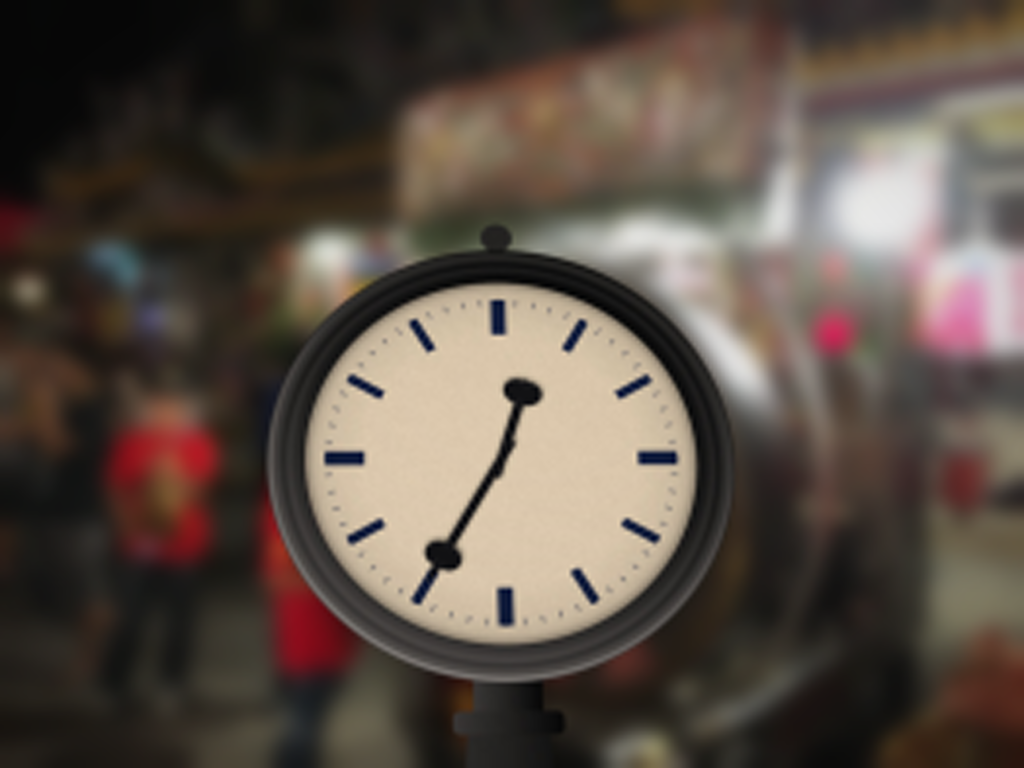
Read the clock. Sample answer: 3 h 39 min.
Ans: 12 h 35 min
